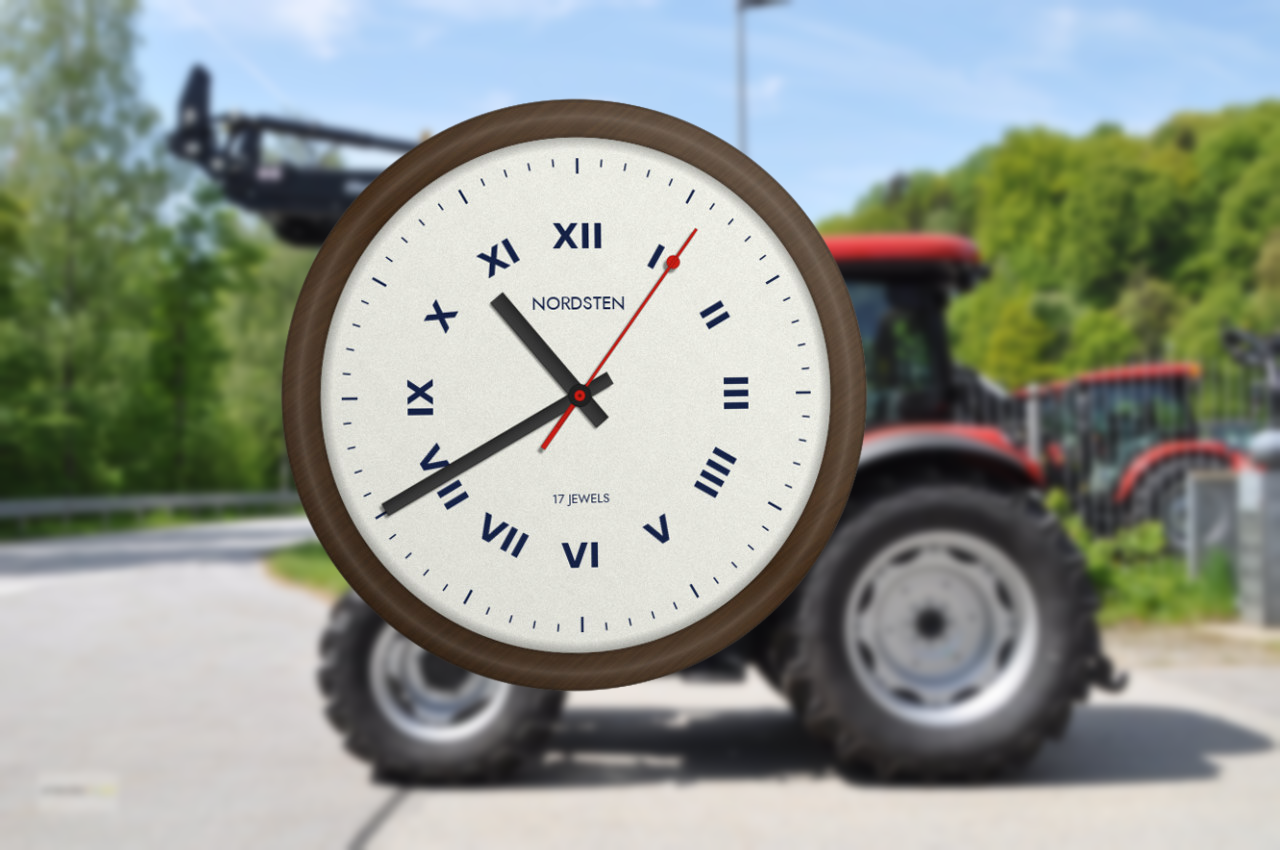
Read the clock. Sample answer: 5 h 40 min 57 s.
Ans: 10 h 40 min 06 s
